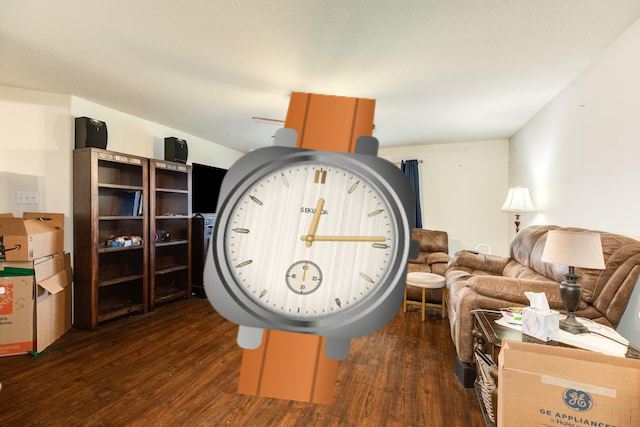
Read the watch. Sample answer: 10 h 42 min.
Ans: 12 h 14 min
